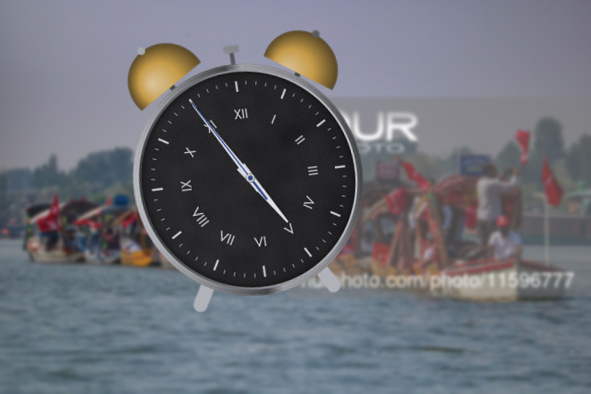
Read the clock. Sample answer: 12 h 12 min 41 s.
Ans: 4 h 54 min 55 s
